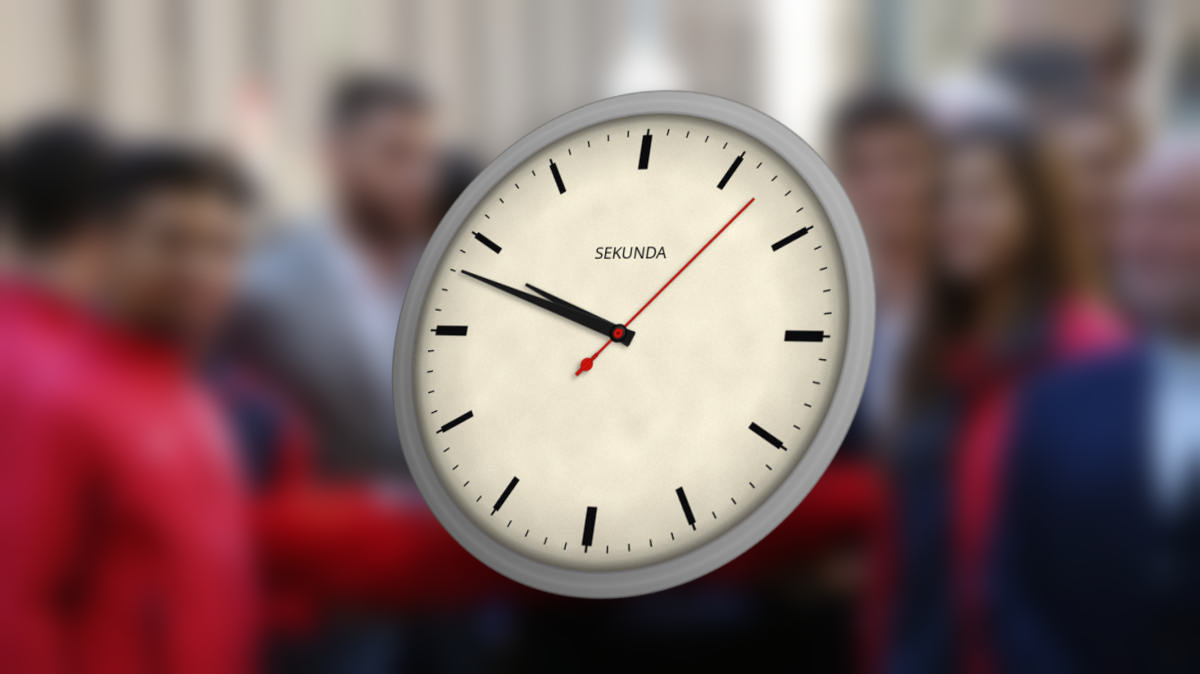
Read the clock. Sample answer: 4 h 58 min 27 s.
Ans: 9 h 48 min 07 s
